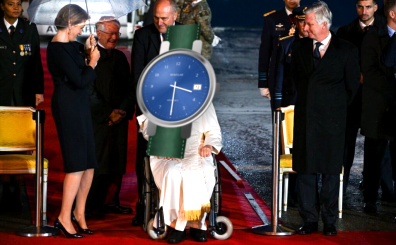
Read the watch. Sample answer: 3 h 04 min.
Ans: 3 h 30 min
